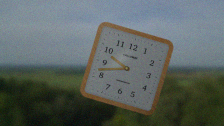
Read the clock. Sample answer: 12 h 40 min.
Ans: 9 h 42 min
